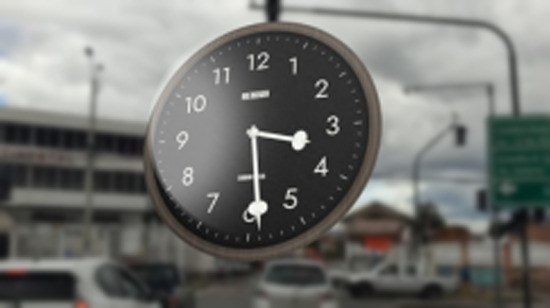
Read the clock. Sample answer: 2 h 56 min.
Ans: 3 h 29 min
